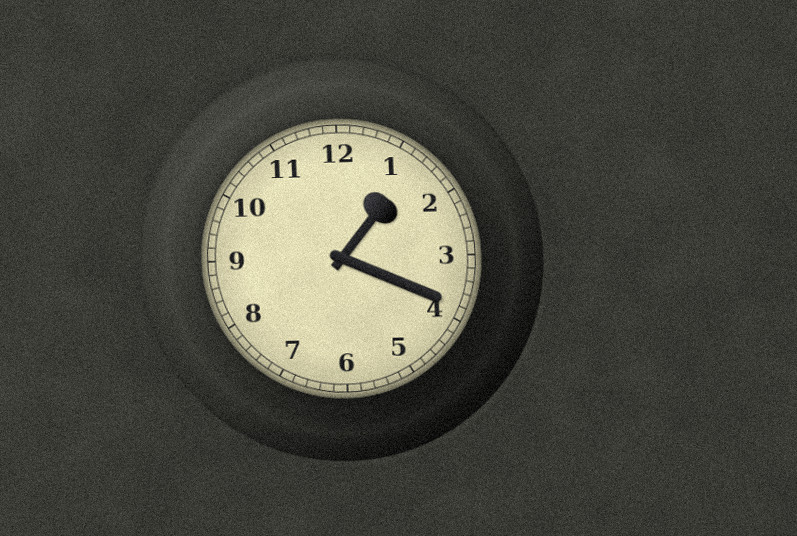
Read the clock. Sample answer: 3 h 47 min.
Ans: 1 h 19 min
